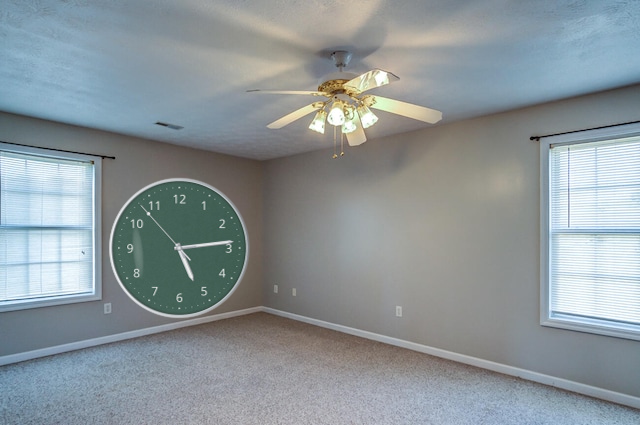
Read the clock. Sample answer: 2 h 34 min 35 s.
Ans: 5 h 13 min 53 s
